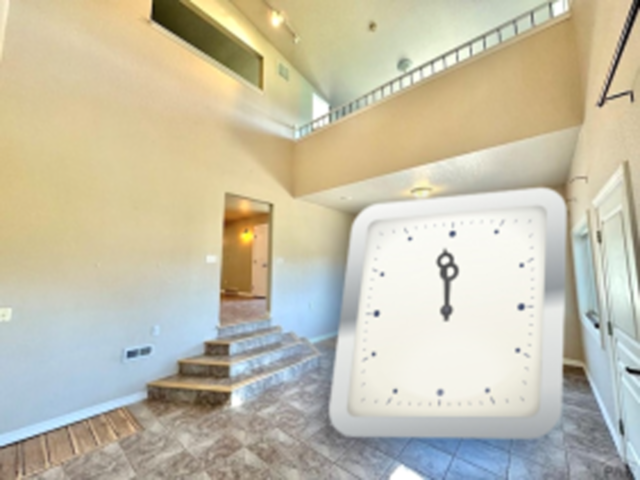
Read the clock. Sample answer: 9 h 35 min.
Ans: 11 h 59 min
